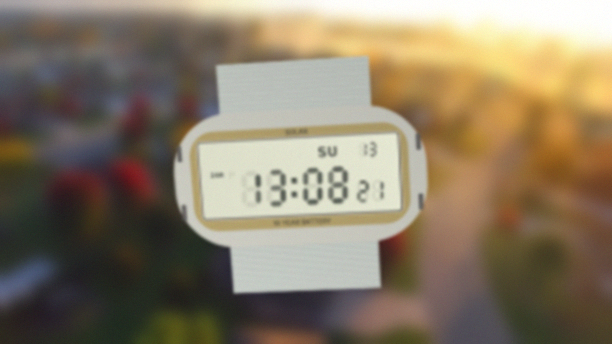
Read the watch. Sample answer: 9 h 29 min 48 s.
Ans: 13 h 08 min 21 s
